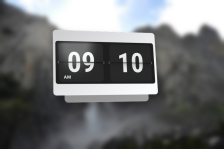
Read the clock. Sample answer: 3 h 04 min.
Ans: 9 h 10 min
